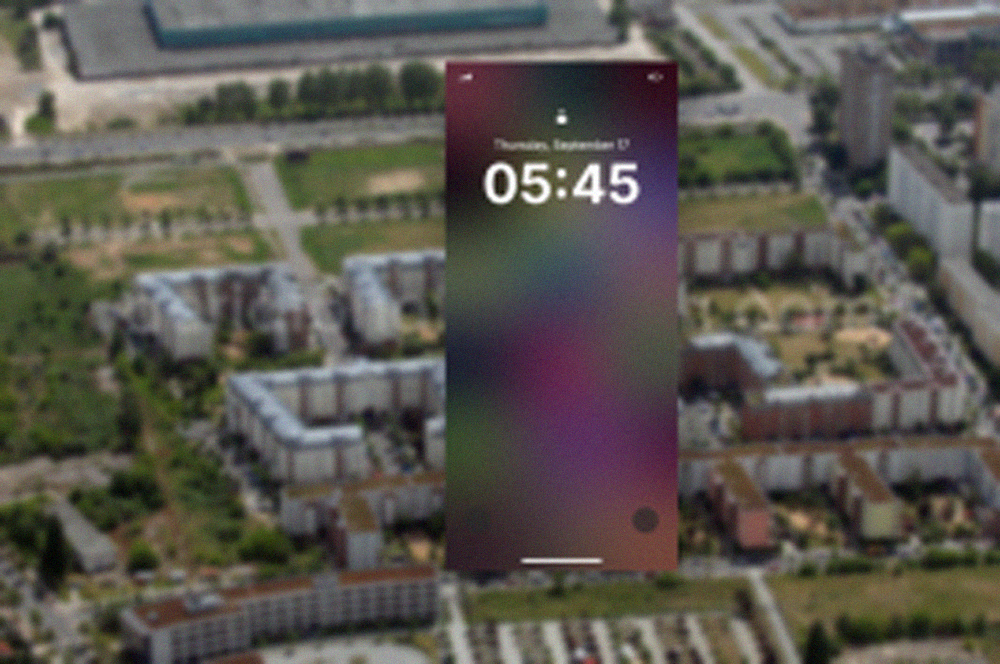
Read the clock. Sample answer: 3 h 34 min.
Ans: 5 h 45 min
